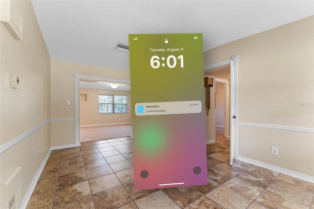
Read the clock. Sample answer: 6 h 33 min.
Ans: 6 h 01 min
